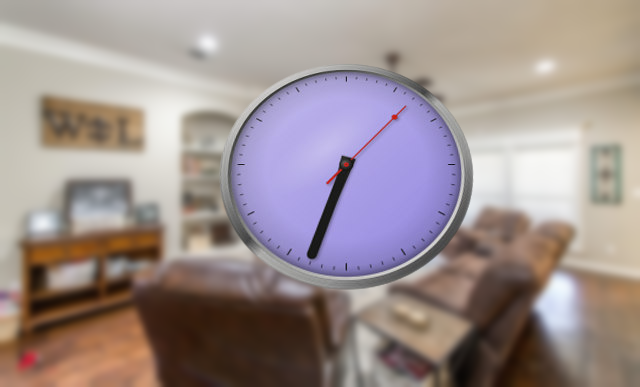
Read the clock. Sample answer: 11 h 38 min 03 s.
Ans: 6 h 33 min 07 s
